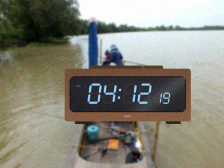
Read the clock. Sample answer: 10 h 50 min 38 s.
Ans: 4 h 12 min 19 s
